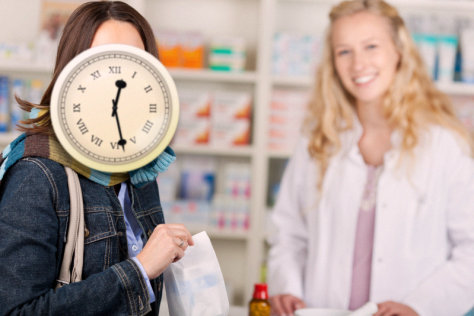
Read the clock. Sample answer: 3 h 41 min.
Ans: 12 h 28 min
